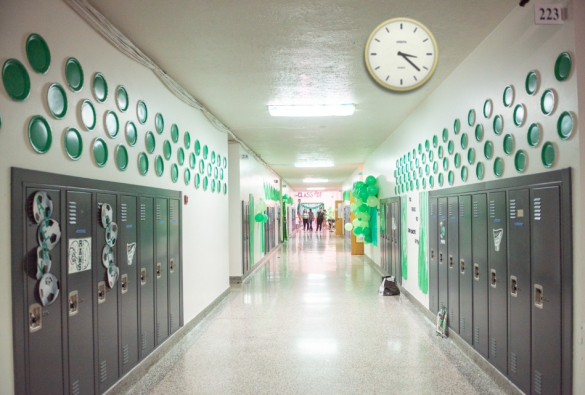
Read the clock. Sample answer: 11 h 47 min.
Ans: 3 h 22 min
